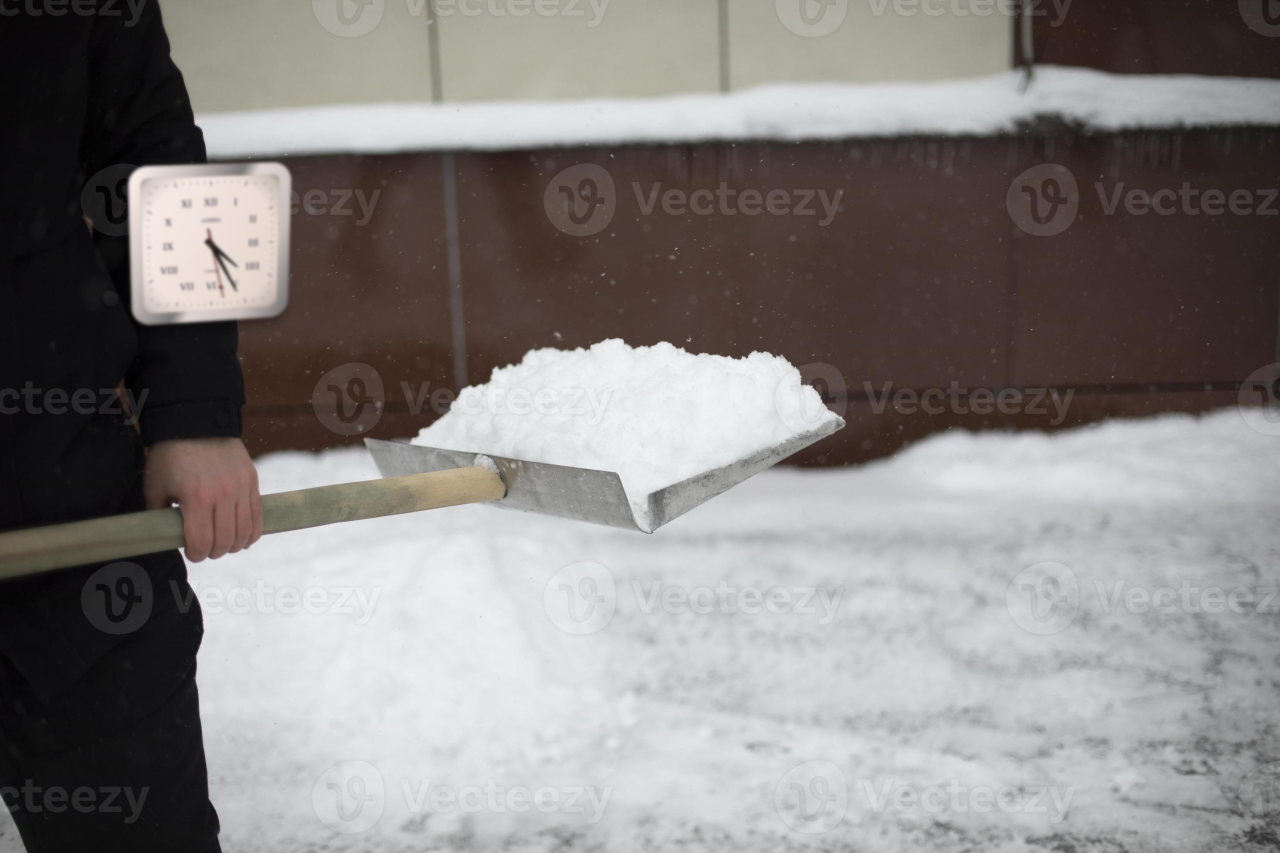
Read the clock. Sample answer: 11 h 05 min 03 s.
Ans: 4 h 25 min 28 s
